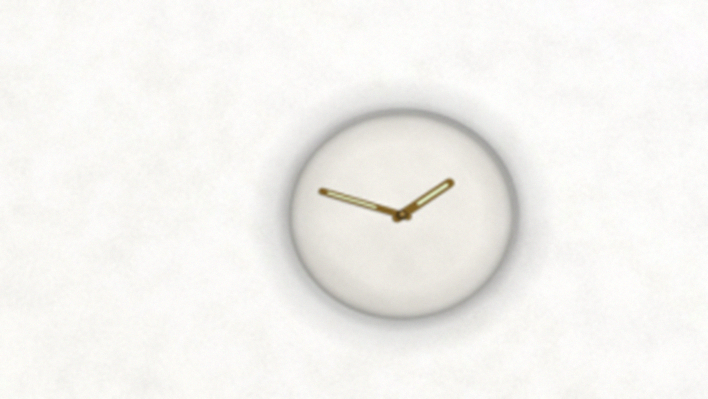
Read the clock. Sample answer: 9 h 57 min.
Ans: 1 h 48 min
